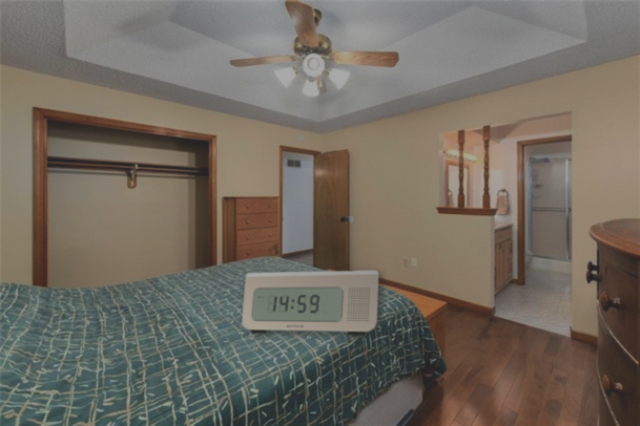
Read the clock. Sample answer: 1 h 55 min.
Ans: 14 h 59 min
